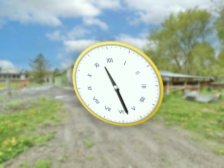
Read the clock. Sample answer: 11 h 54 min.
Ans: 11 h 28 min
